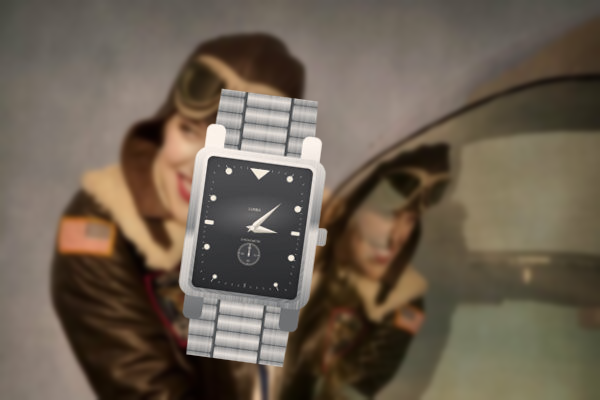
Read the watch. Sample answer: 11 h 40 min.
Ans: 3 h 07 min
